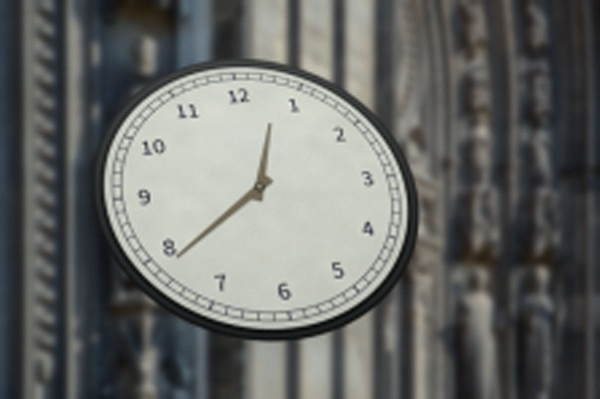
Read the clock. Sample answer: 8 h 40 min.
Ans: 12 h 39 min
